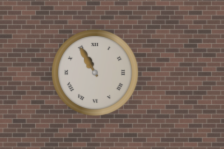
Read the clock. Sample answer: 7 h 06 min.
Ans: 10 h 55 min
